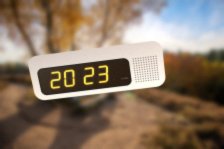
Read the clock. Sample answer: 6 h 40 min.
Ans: 20 h 23 min
